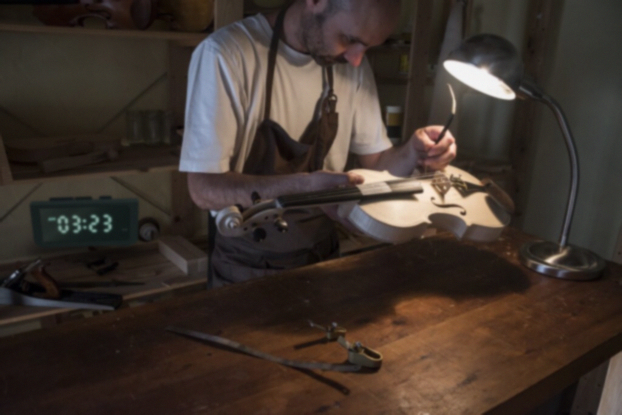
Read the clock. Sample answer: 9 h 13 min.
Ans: 3 h 23 min
